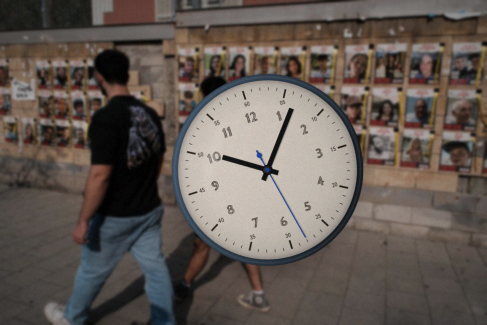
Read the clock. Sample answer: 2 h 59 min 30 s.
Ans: 10 h 06 min 28 s
